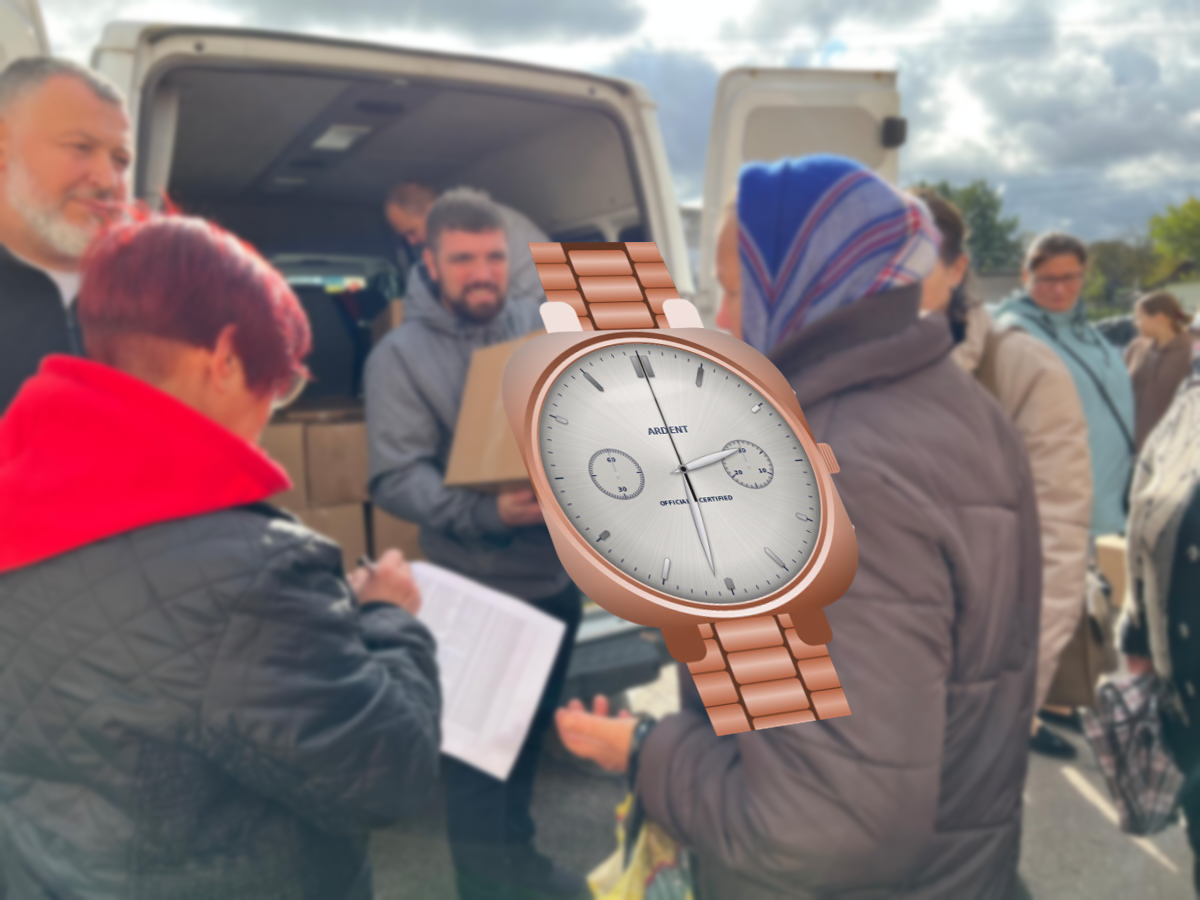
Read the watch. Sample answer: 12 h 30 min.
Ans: 2 h 31 min
